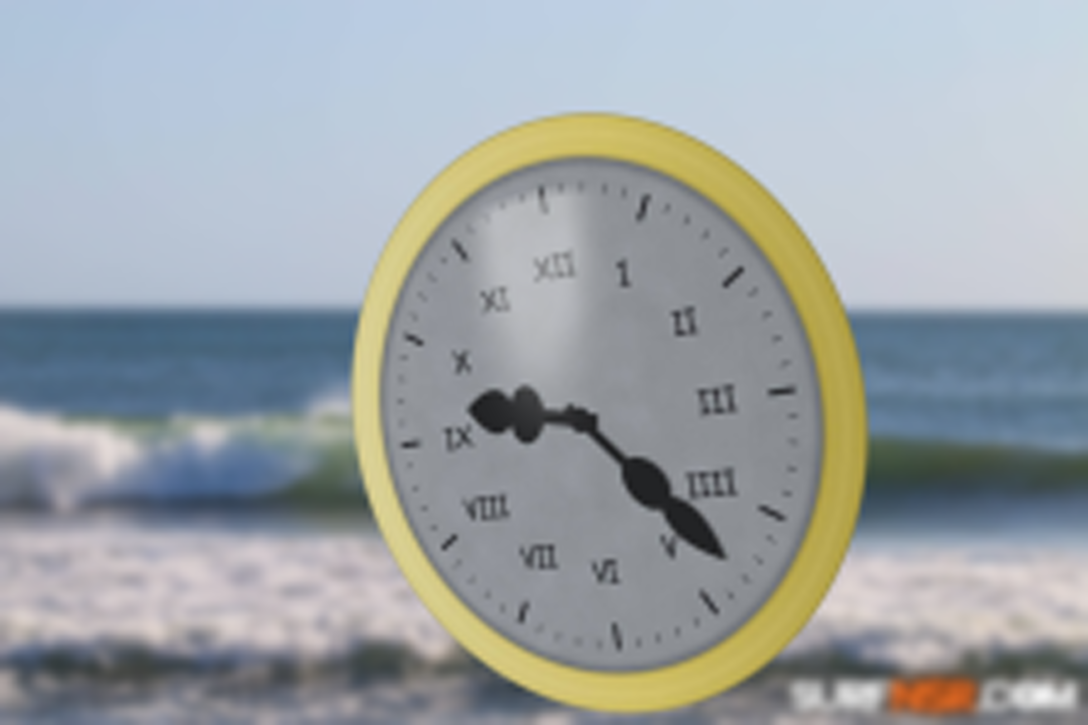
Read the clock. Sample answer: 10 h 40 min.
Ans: 9 h 23 min
